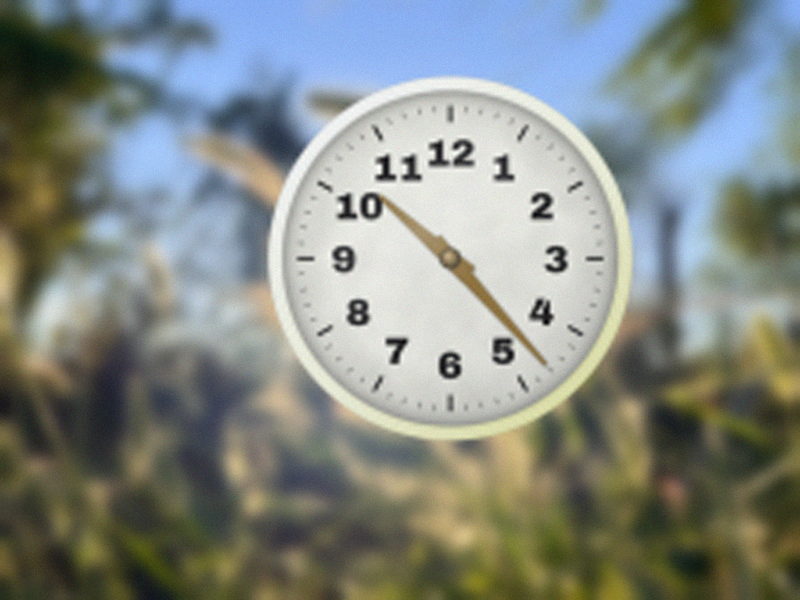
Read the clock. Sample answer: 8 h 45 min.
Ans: 10 h 23 min
